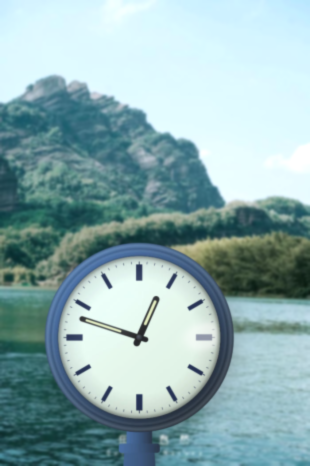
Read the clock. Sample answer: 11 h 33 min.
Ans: 12 h 48 min
